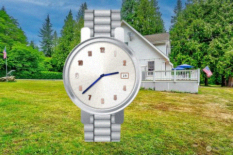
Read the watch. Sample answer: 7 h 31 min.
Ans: 2 h 38 min
